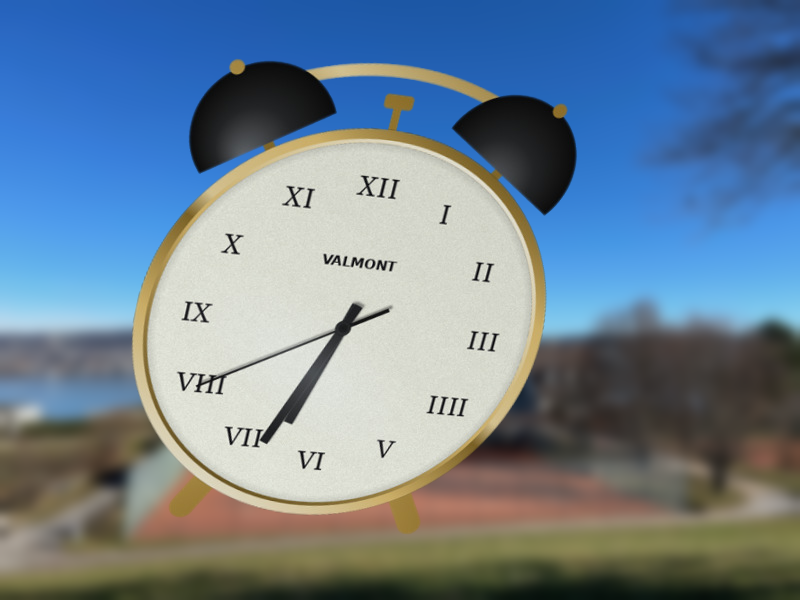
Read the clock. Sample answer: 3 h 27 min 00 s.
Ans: 6 h 33 min 40 s
